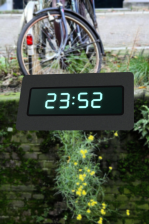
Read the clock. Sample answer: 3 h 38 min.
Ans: 23 h 52 min
